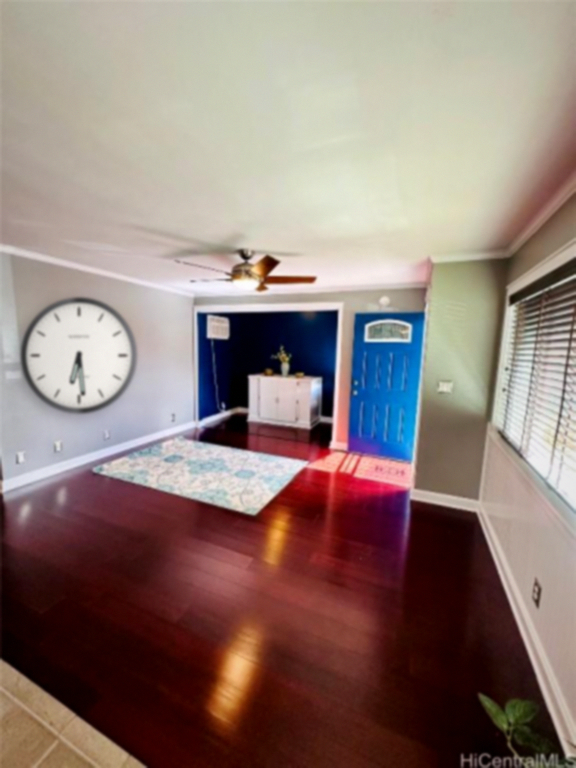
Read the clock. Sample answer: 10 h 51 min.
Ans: 6 h 29 min
